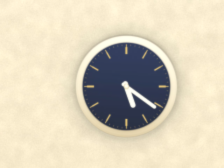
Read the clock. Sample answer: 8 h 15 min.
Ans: 5 h 21 min
